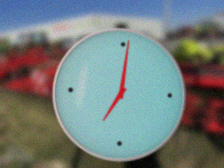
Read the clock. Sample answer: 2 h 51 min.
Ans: 7 h 01 min
